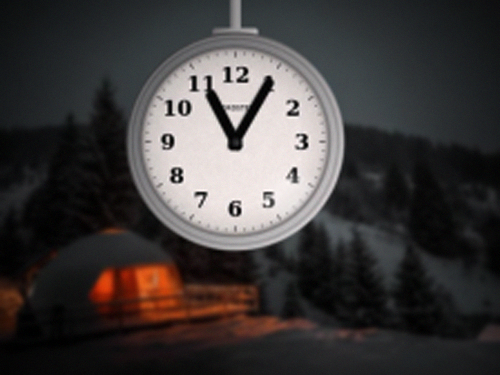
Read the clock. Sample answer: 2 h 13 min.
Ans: 11 h 05 min
